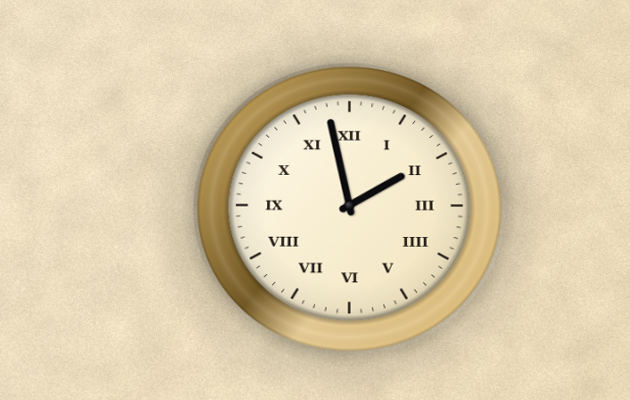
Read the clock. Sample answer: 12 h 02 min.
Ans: 1 h 58 min
